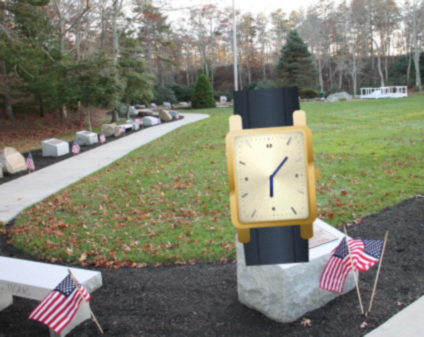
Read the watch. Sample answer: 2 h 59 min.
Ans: 6 h 07 min
